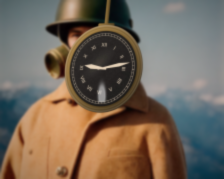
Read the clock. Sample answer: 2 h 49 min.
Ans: 9 h 13 min
